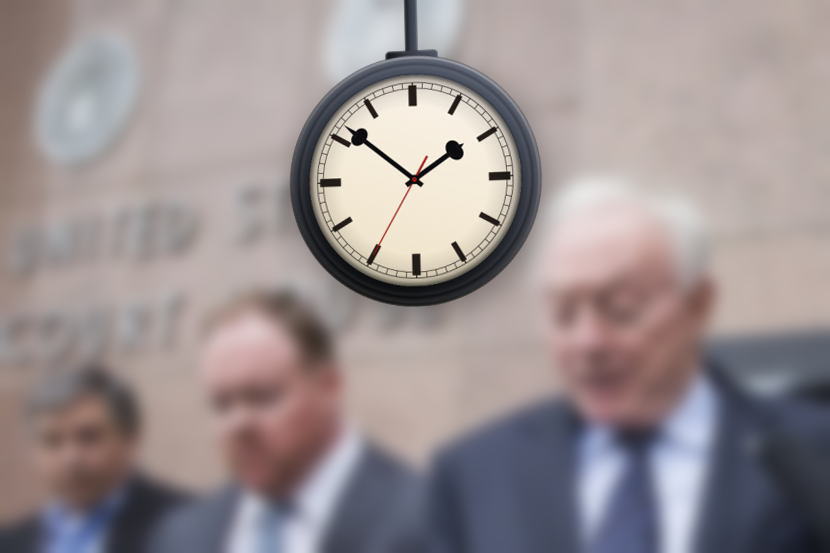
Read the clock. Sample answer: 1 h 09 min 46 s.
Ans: 1 h 51 min 35 s
